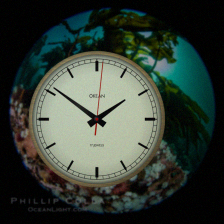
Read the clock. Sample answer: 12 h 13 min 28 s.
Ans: 1 h 51 min 01 s
